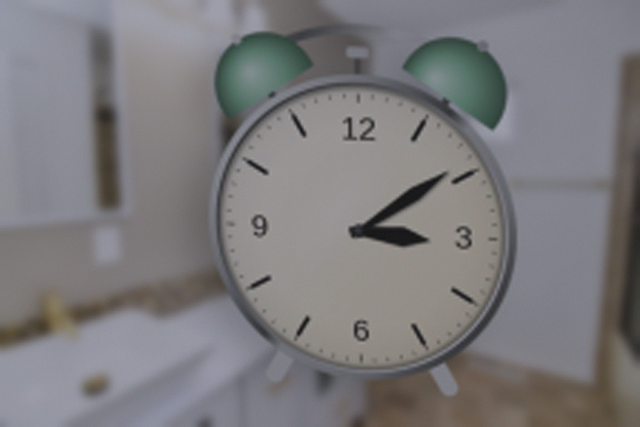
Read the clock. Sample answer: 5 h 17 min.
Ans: 3 h 09 min
